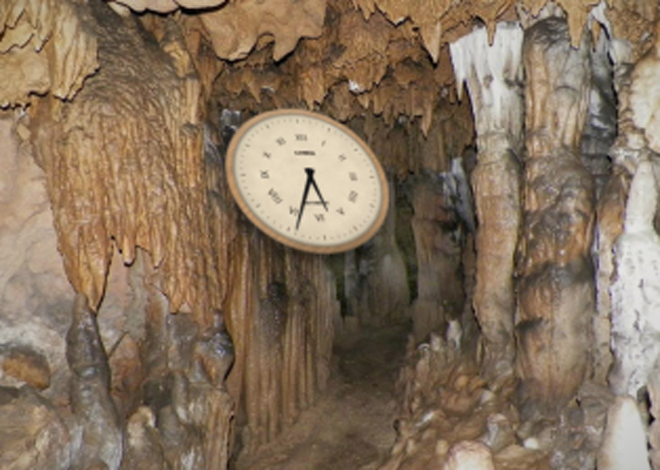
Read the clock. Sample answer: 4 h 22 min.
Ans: 5 h 34 min
